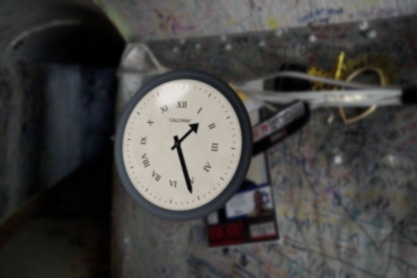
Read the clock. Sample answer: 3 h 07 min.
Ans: 1 h 26 min
